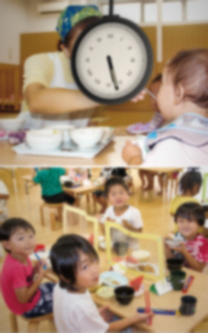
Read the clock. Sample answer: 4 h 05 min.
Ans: 5 h 27 min
